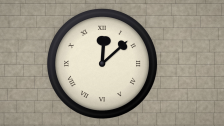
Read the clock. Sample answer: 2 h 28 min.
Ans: 12 h 08 min
